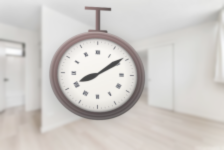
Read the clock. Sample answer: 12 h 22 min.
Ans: 8 h 09 min
